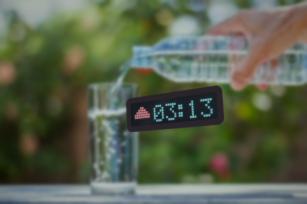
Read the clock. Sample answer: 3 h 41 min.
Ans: 3 h 13 min
